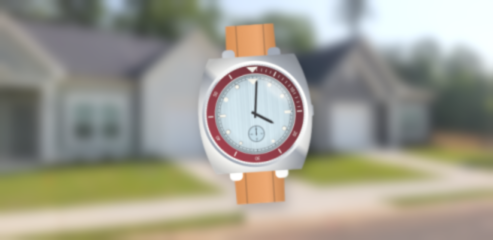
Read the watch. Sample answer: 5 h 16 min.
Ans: 4 h 01 min
